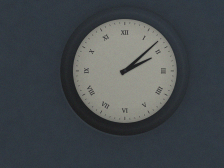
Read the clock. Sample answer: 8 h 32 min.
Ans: 2 h 08 min
